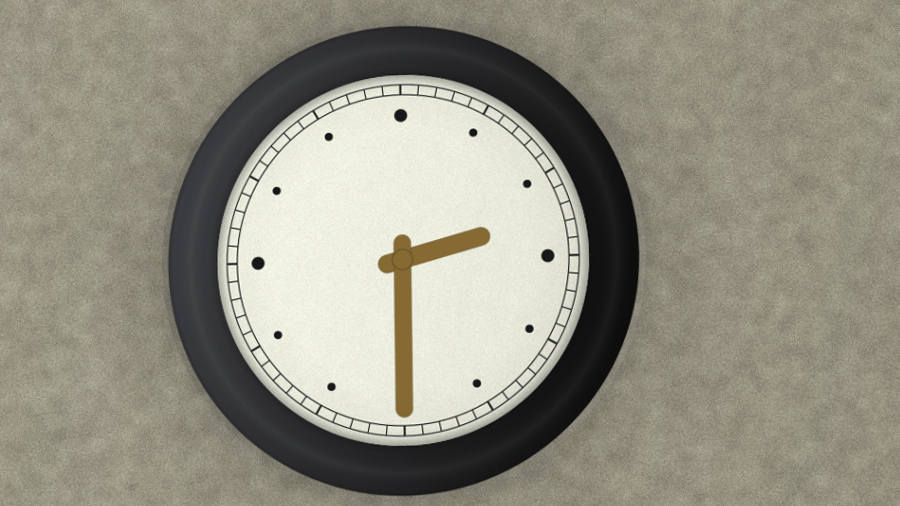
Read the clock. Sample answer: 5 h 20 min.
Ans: 2 h 30 min
